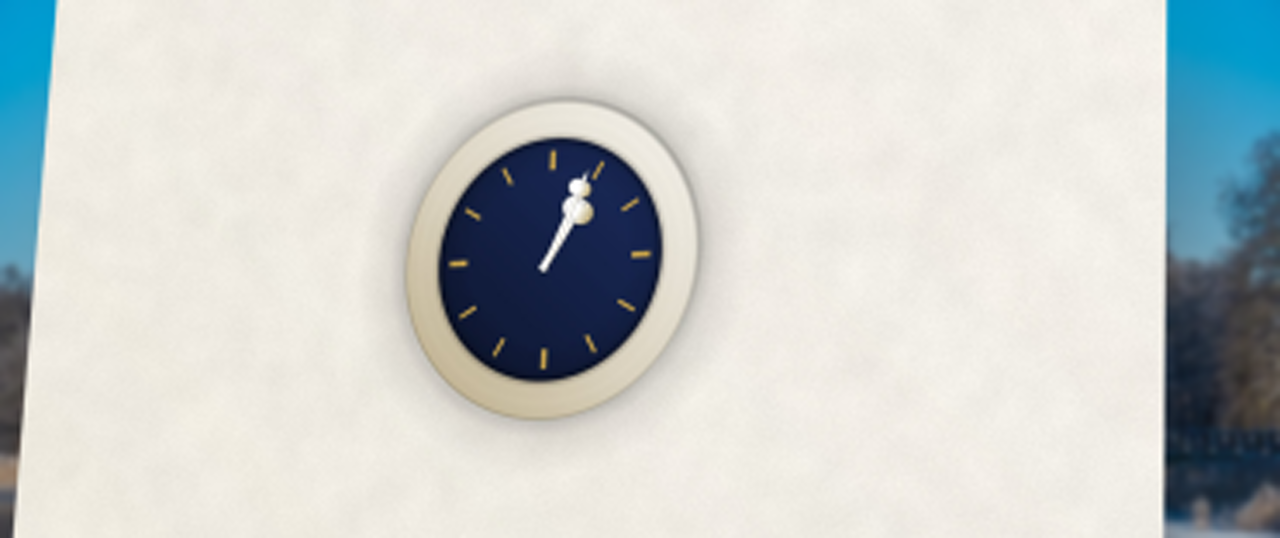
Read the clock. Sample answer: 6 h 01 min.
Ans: 1 h 04 min
